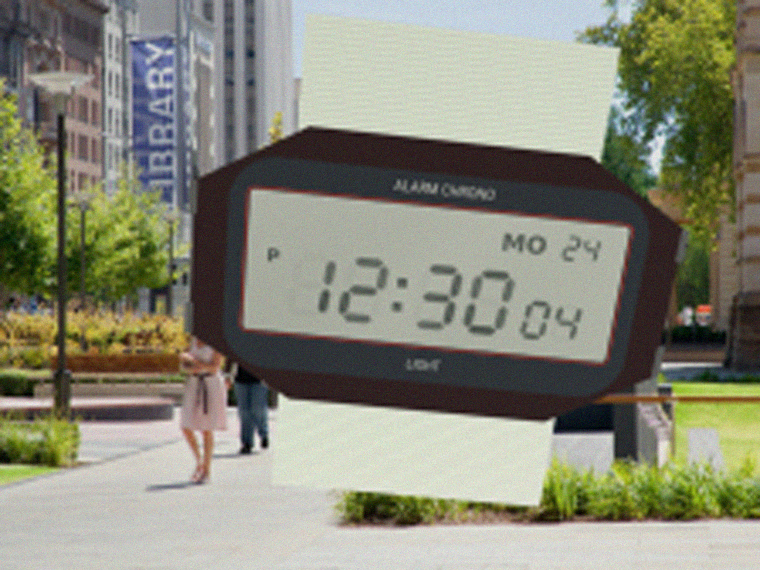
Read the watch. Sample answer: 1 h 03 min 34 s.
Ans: 12 h 30 min 04 s
